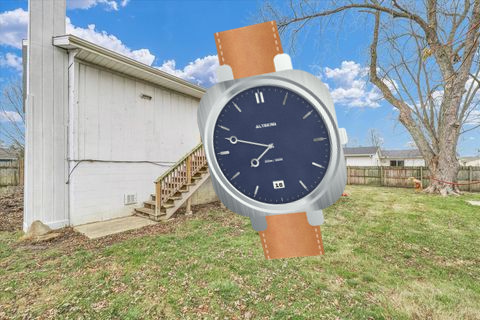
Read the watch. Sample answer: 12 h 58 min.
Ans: 7 h 48 min
